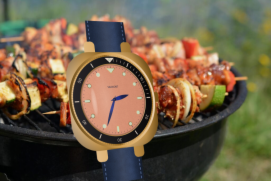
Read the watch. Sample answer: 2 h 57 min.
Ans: 2 h 34 min
